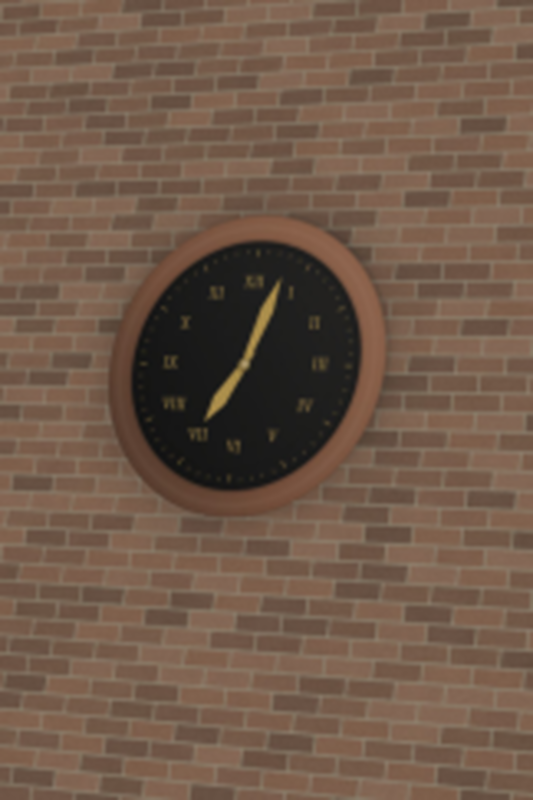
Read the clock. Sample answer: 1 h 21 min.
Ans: 7 h 03 min
